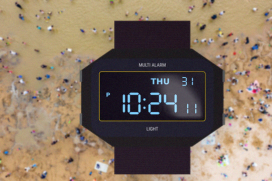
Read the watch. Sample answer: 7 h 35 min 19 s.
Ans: 10 h 24 min 11 s
